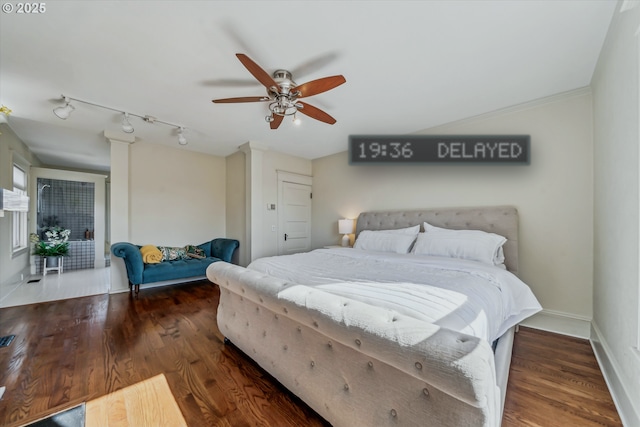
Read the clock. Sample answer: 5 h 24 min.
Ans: 19 h 36 min
